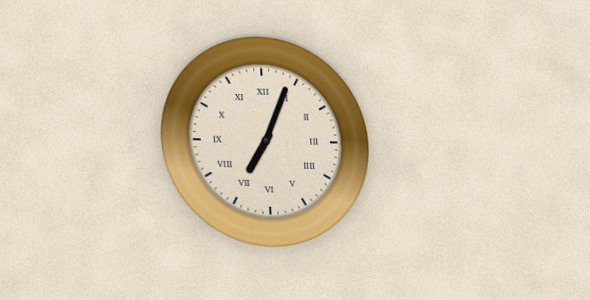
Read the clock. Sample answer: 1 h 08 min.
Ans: 7 h 04 min
